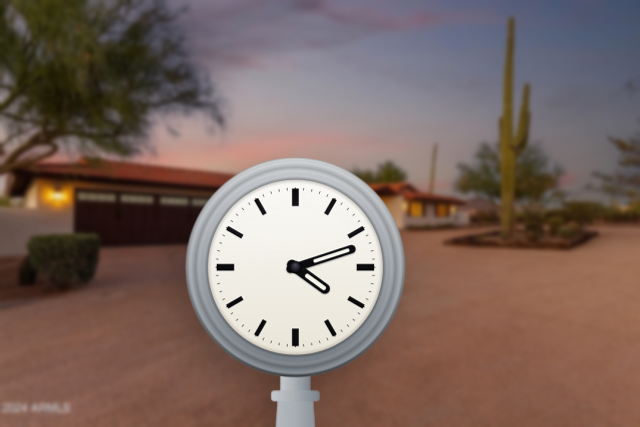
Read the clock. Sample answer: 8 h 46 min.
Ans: 4 h 12 min
